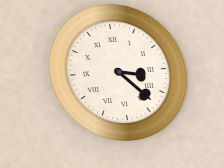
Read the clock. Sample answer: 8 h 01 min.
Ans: 3 h 23 min
